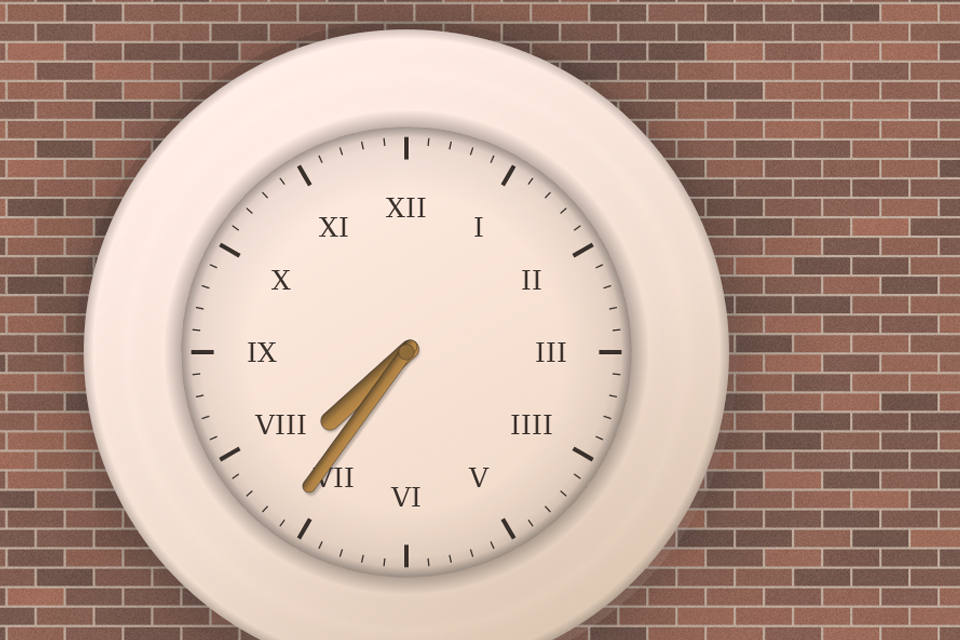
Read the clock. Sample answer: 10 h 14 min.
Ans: 7 h 36 min
